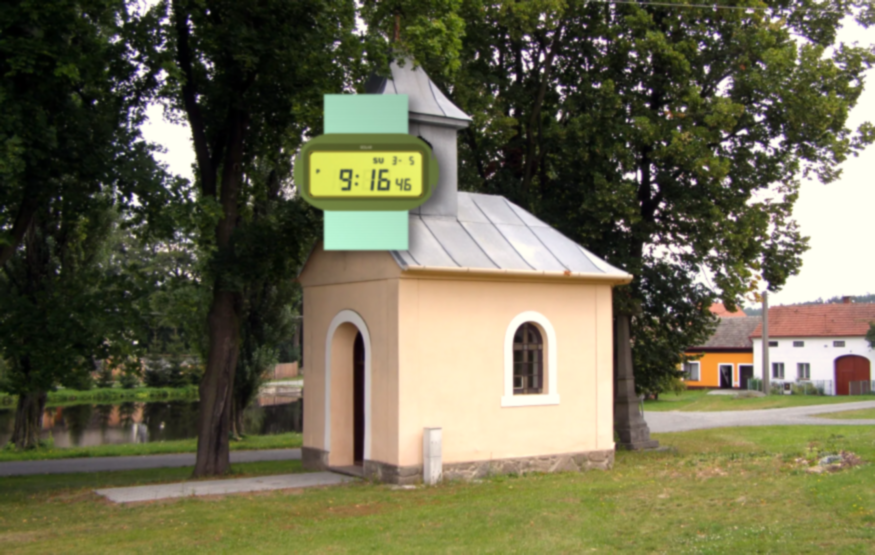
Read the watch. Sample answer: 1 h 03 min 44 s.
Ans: 9 h 16 min 46 s
